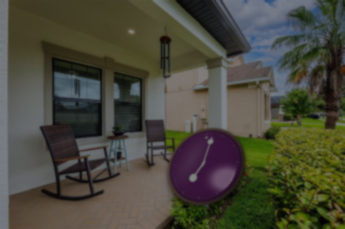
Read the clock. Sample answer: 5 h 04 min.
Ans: 7 h 02 min
